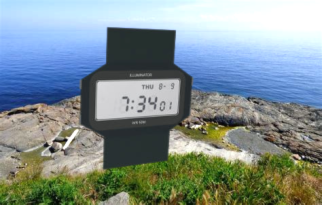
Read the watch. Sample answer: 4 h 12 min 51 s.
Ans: 7 h 34 min 01 s
